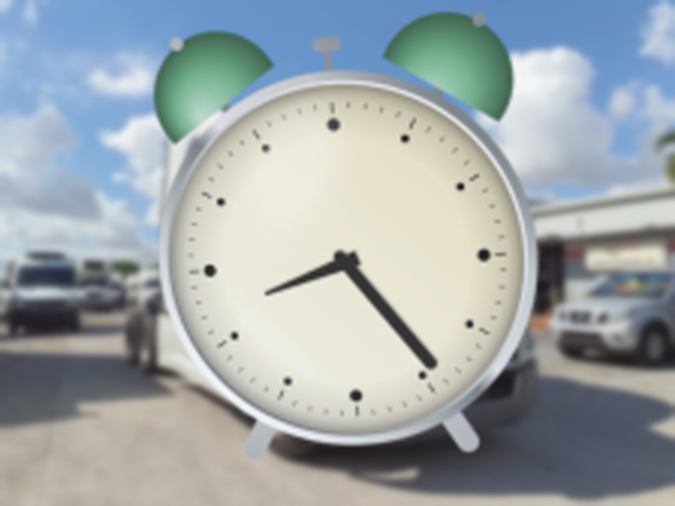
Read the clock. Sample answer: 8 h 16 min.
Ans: 8 h 24 min
